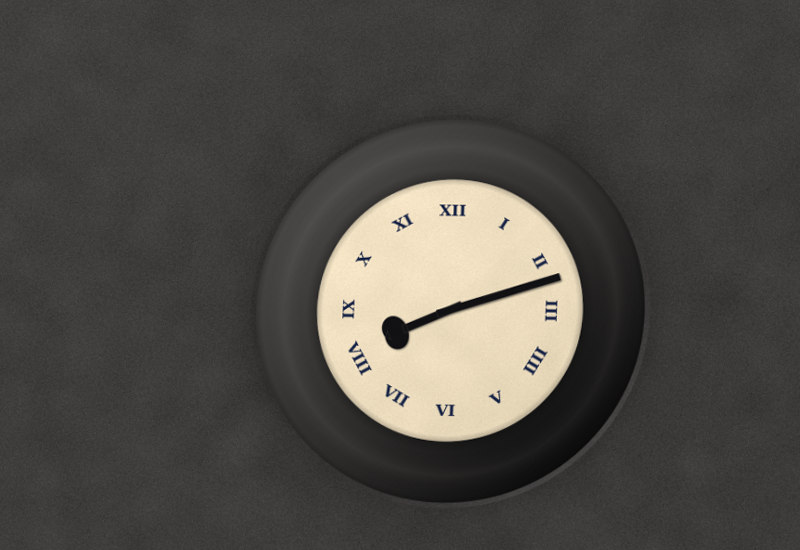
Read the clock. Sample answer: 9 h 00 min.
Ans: 8 h 12 min
